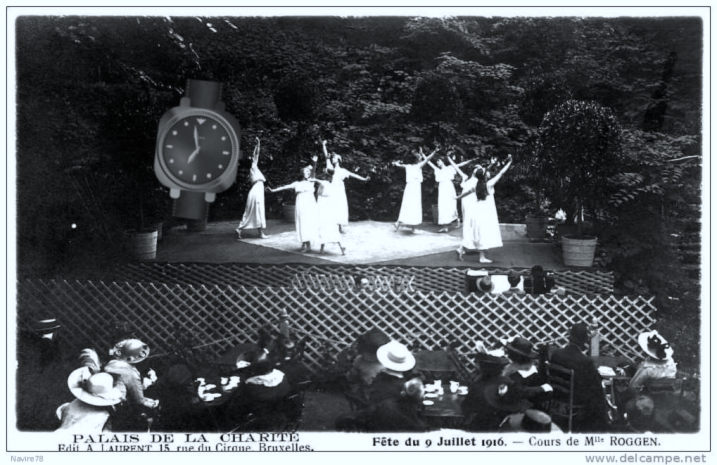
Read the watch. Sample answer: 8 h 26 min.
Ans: 6 h 58 min
